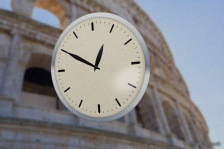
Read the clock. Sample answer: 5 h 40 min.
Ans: 12 h 50 min
